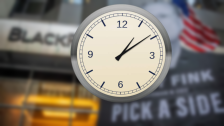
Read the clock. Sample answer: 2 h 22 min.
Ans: 1 h 09 min
